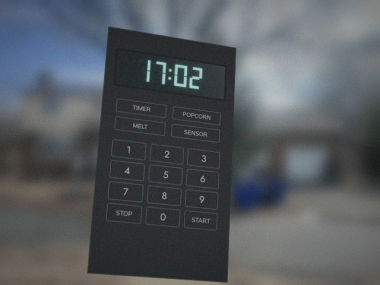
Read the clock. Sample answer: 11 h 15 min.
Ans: 17 h 02 min
